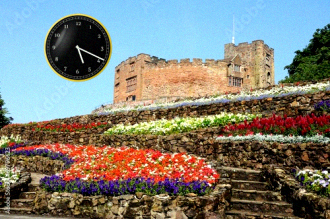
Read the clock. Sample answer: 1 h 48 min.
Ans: 5 h 19 min
